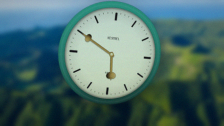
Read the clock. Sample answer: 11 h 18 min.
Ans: 5 h 50 min
